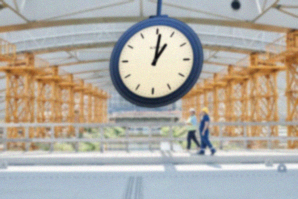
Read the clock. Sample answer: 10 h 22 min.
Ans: 1 h 01 min
